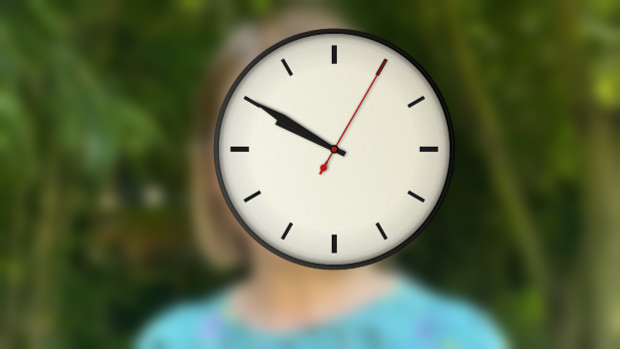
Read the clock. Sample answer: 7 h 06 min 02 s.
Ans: 9 h 50 min 05 s
